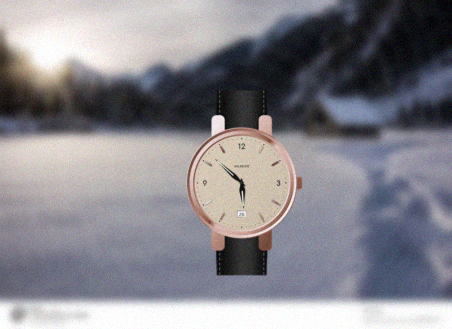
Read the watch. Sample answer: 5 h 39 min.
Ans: 5 h 52 min
